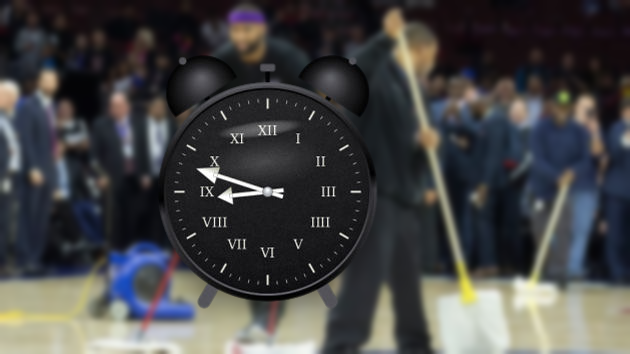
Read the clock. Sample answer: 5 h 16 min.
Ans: 8 h 48 min
